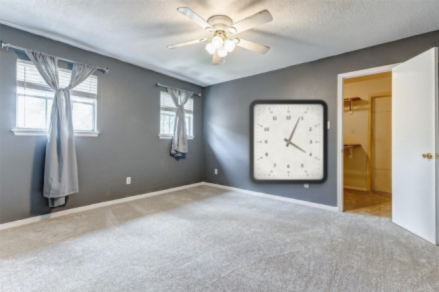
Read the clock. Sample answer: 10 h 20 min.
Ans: 4 h 04 min
